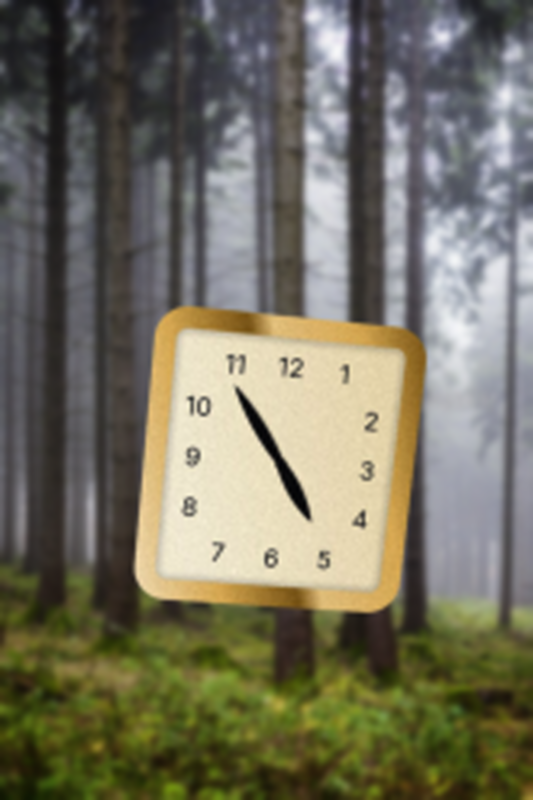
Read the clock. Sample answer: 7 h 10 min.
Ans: 4 h 54 min
